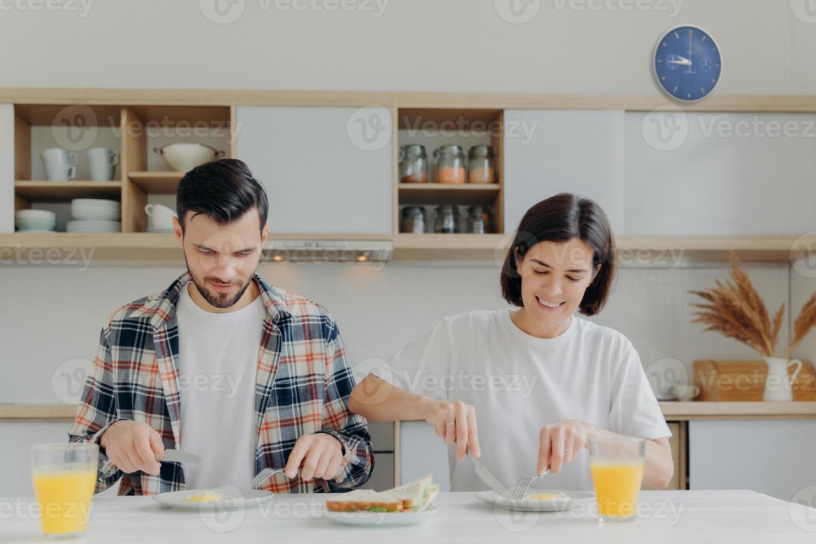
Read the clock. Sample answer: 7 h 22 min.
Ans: 9 h 45 min
